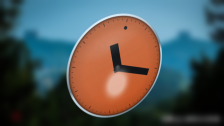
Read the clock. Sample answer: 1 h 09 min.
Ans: 11 h 16 min
